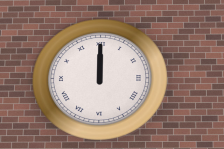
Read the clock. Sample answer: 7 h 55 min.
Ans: 12 h 00 min
